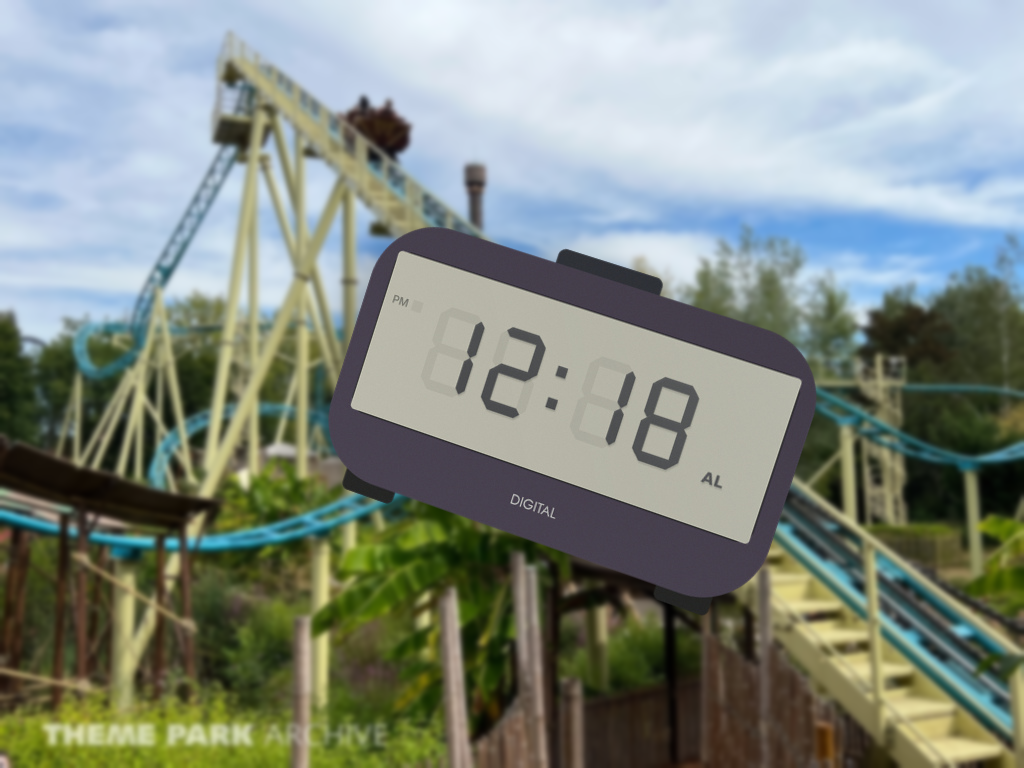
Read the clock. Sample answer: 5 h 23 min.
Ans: 12 h 18 min
